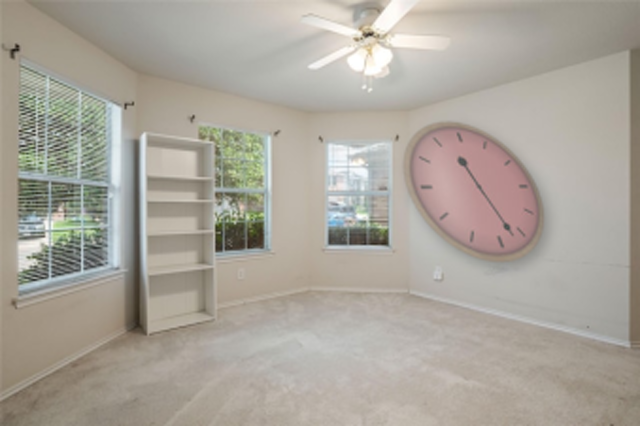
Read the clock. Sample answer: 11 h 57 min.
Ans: 11 h 27 min
